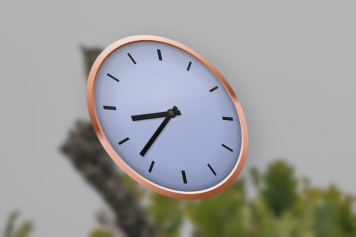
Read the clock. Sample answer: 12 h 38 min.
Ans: 8 h 37 min
